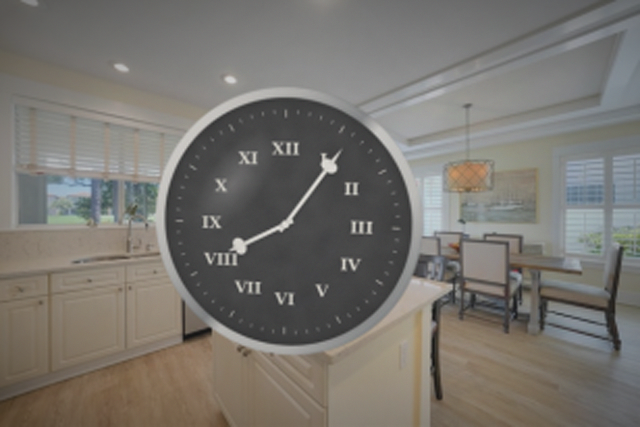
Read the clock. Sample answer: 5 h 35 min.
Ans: 8 h 06 min
